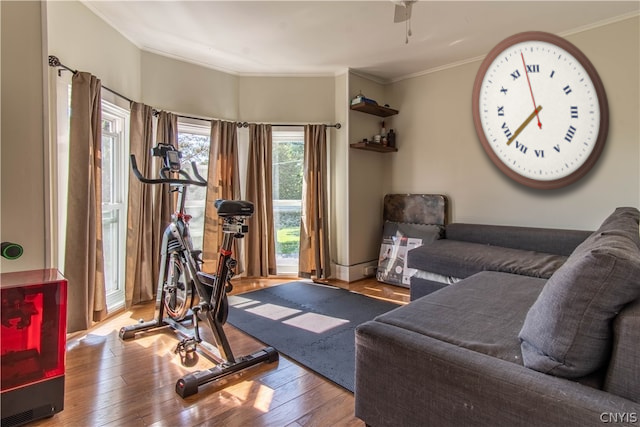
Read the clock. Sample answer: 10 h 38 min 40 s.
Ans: 7 h 37 min 58 s
